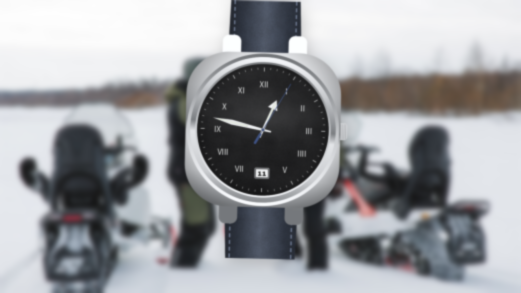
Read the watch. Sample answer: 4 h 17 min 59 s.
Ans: 12 h 47 min 05 s
